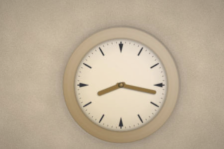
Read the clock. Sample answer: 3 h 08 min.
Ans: 8 h 17 min
